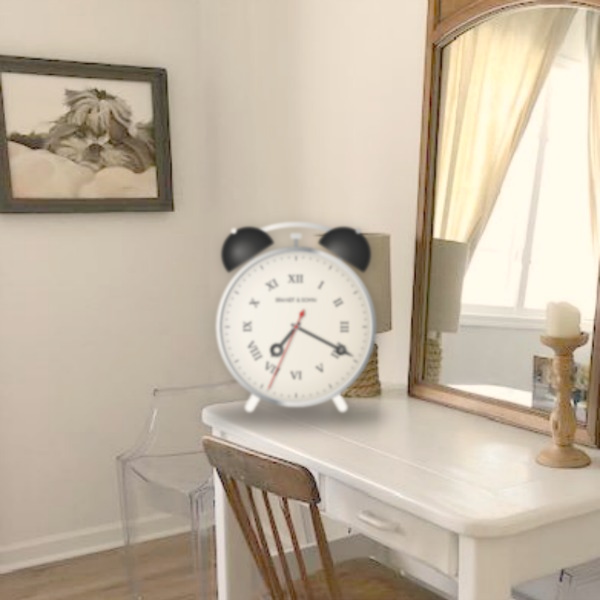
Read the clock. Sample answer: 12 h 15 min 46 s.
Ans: 7 h 19 min 34 s
